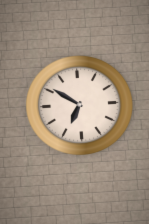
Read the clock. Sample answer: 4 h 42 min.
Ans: 6 h 51 min
